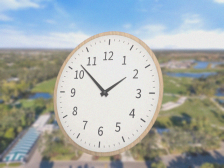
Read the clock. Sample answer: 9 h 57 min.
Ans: 1 h 52 min
